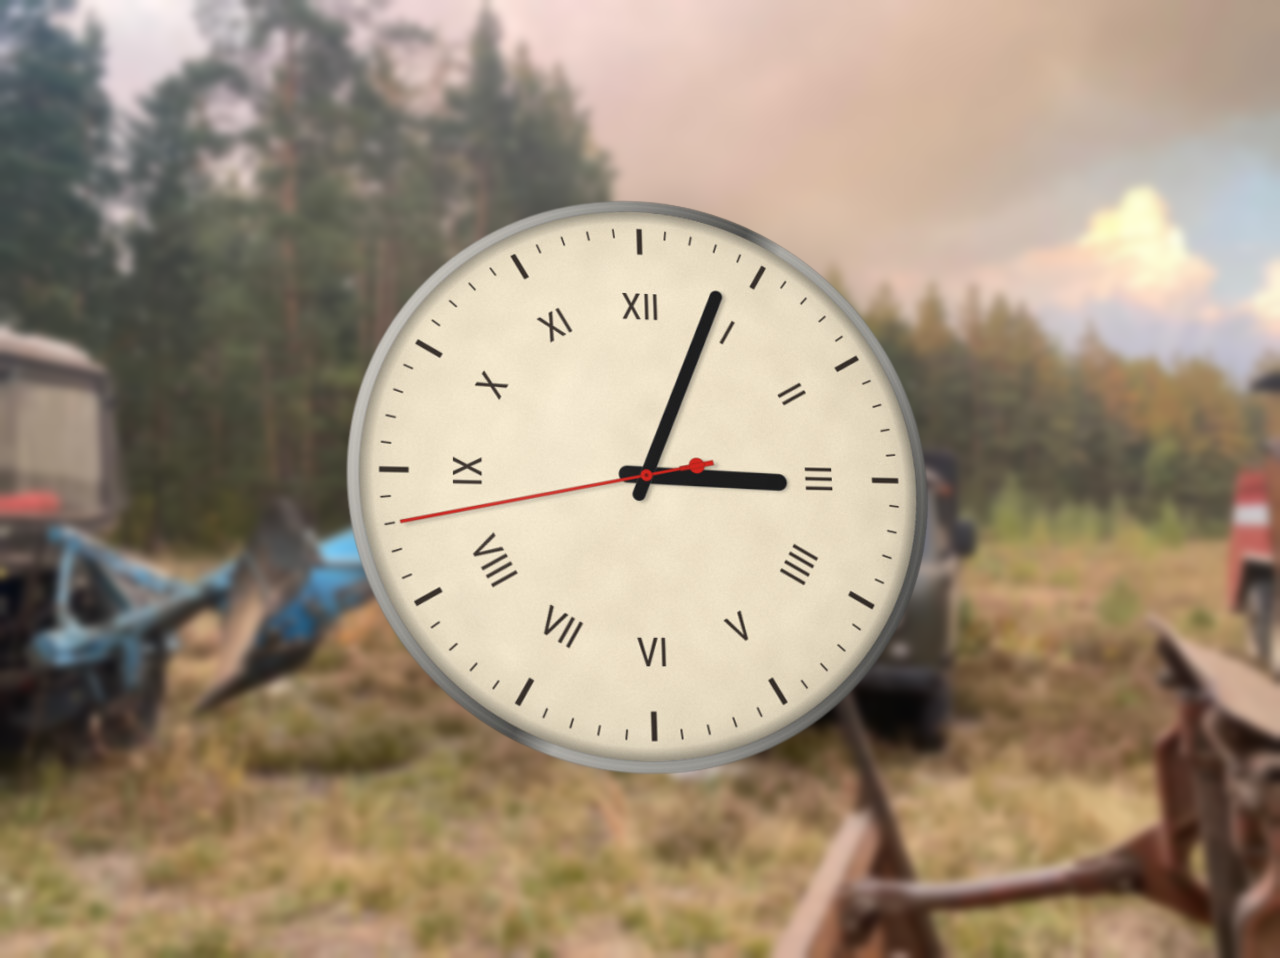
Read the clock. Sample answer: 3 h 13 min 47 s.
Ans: 3 h 03 min 43 s
